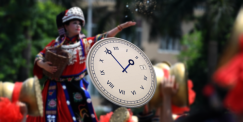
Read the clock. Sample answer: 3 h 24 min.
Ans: 1 h 56 min
